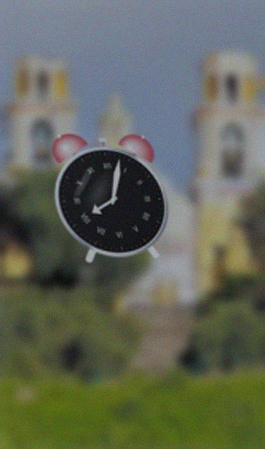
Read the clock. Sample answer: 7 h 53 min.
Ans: 8 h 03 min
